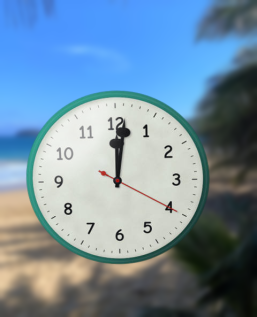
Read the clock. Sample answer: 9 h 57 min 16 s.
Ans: 12 h 01 min 20 s
